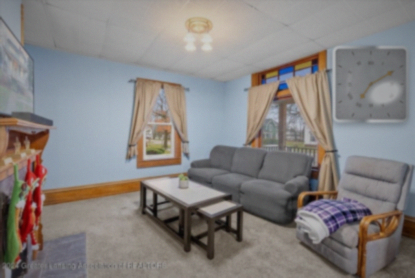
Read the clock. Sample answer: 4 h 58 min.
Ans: 7 h 10 min
